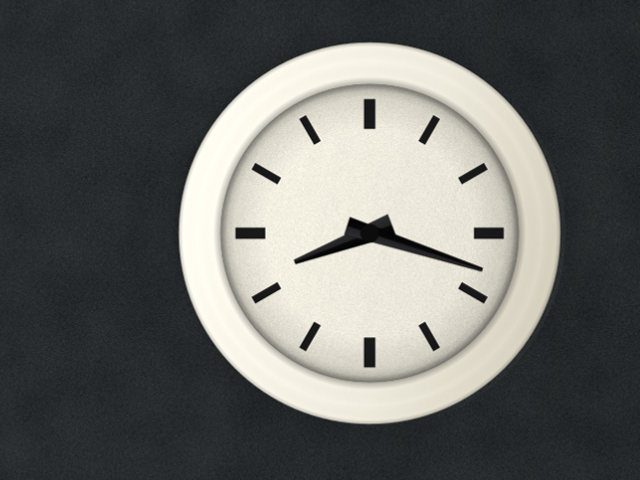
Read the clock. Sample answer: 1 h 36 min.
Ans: 8 h 18 min
